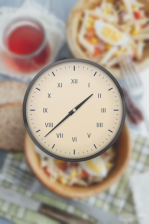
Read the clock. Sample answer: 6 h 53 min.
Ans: 1 h 38 min
